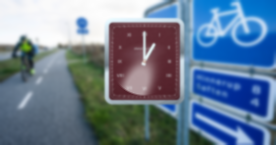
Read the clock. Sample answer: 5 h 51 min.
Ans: 1 h 00 min
